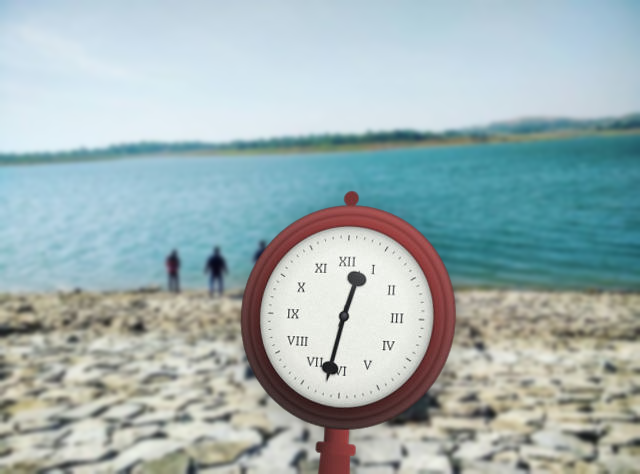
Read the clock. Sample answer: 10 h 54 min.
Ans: 12 h 32 min
